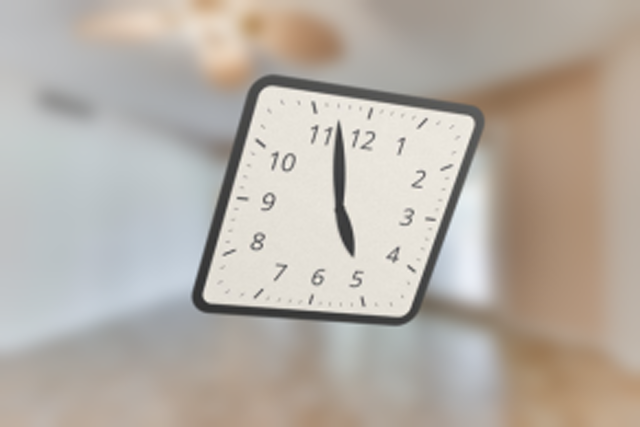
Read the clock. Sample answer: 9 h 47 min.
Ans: 4 h 57 min
